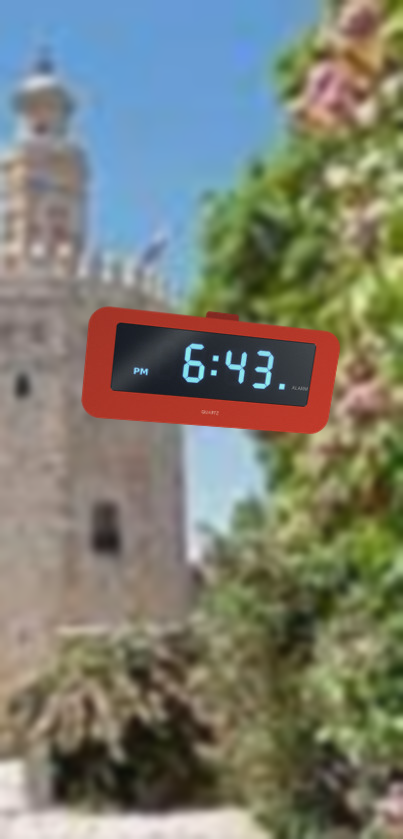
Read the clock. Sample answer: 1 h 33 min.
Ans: 6 h 43 min
